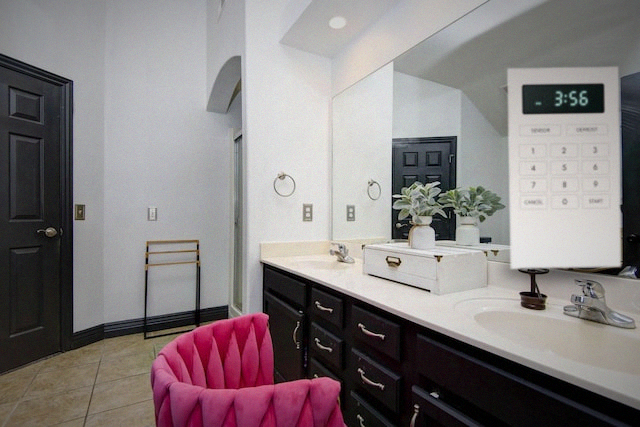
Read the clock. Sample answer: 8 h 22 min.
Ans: 3 h 56 min
